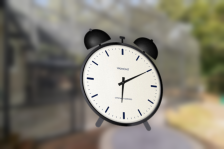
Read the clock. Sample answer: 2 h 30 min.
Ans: 6 h 10 min
